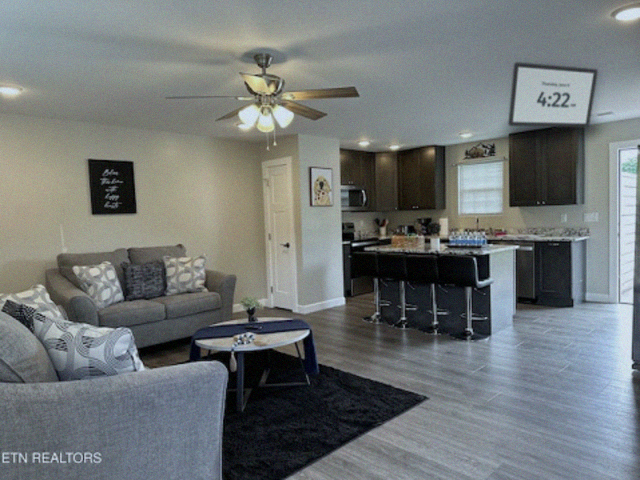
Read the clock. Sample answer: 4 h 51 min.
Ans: 4 h 22 min
